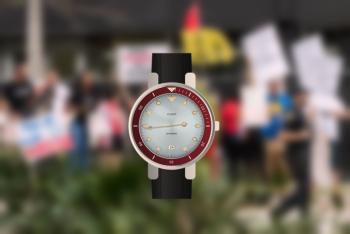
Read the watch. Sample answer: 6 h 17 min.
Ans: 2 h 44 min
